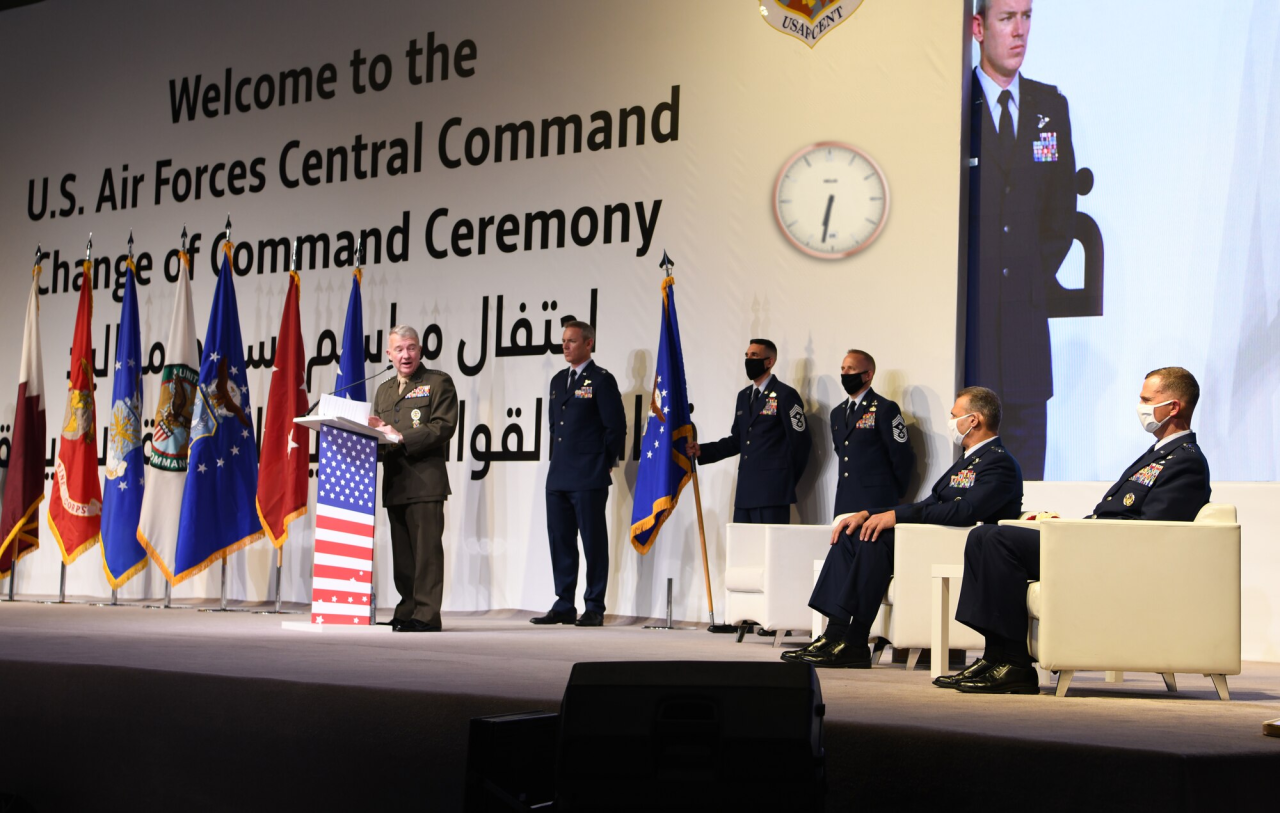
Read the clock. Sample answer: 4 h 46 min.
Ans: 6 h 32 min
